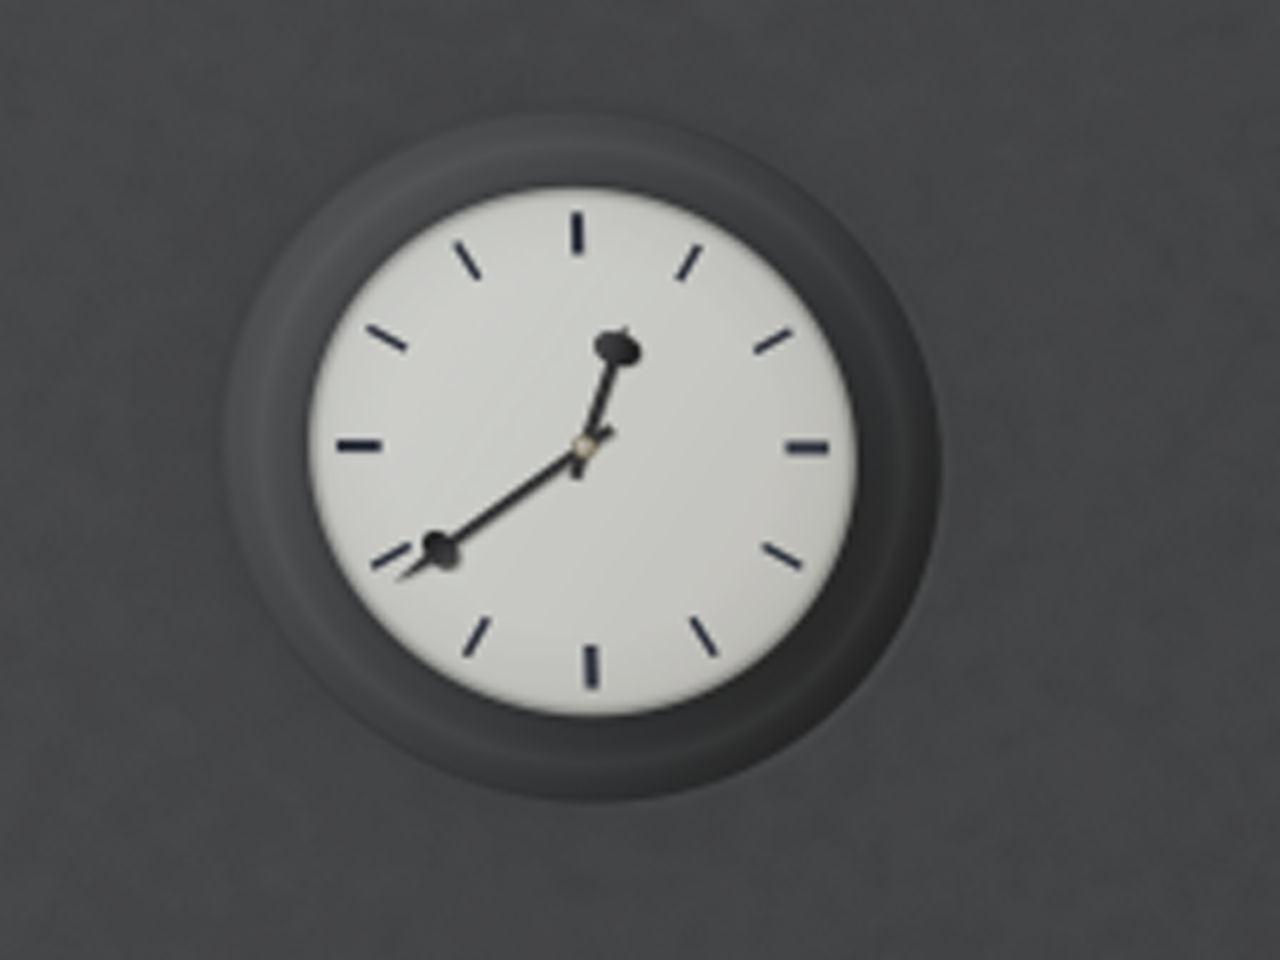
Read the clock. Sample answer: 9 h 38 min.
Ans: 12 h 39 min
